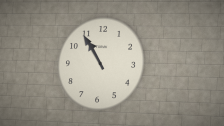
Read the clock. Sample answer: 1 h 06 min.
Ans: 10 h 54 min
